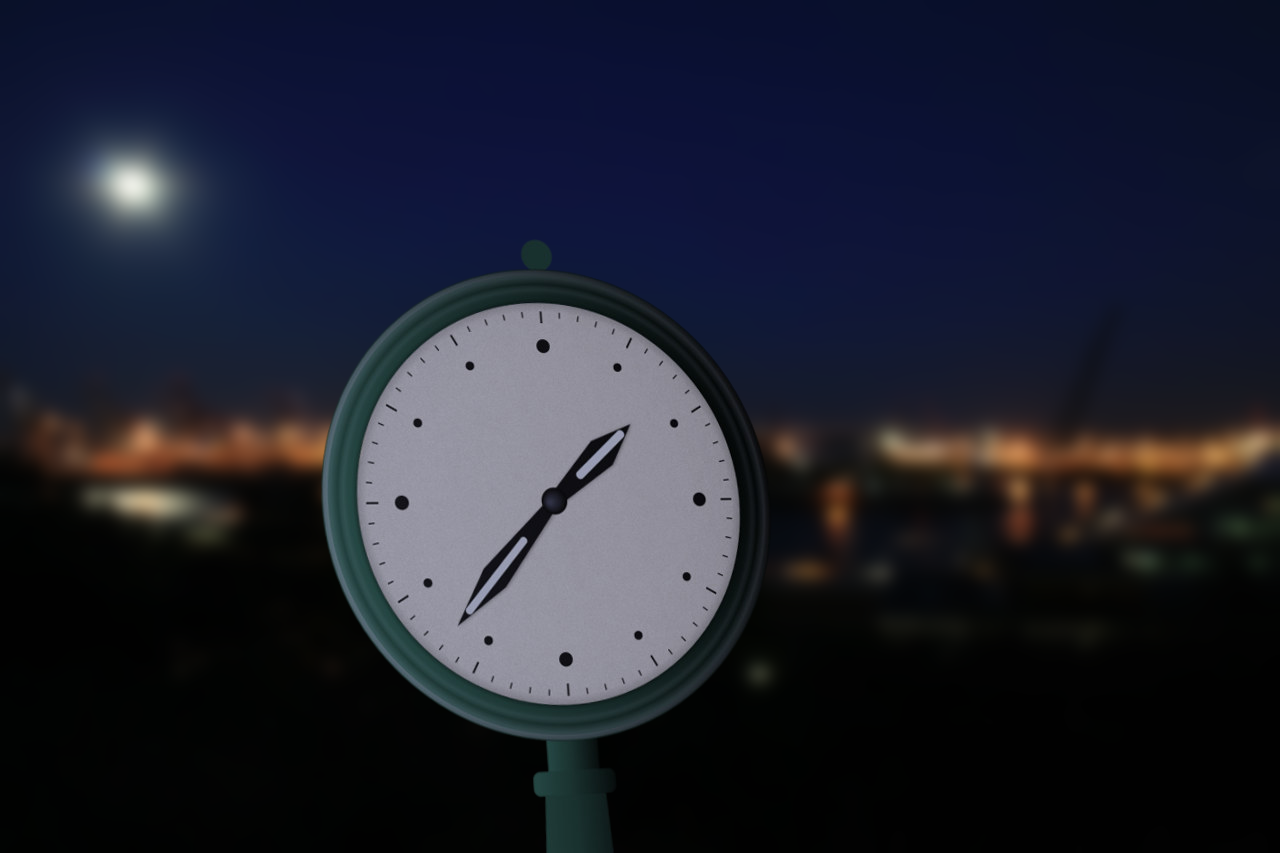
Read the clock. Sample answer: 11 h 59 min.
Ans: 1 h 37 min
